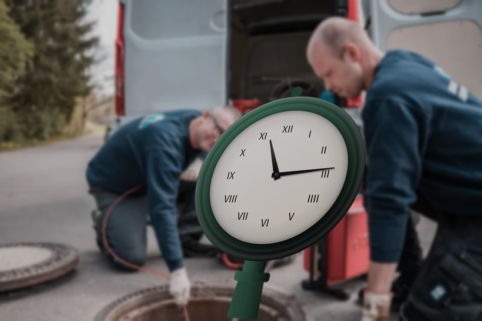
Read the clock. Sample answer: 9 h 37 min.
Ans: 11 h 14 min
